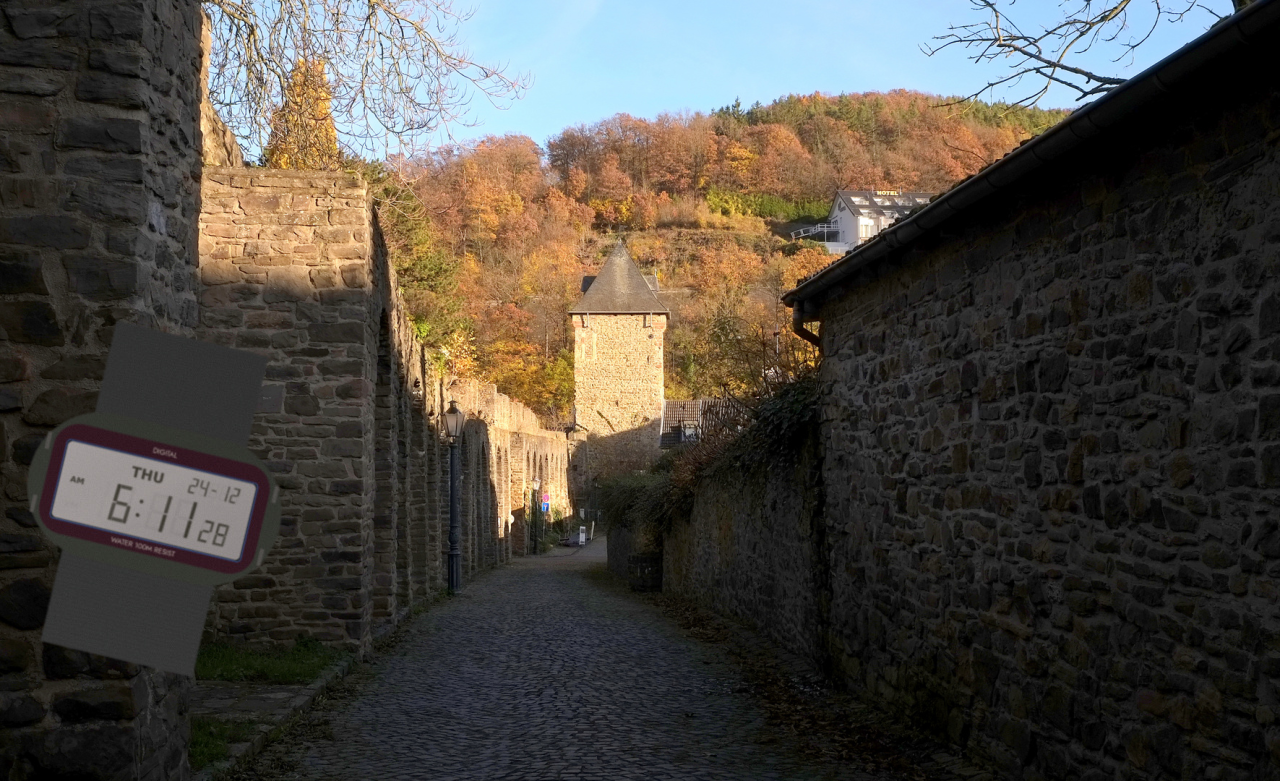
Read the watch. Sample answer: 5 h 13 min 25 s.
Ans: 6 h 11 min 28 s
